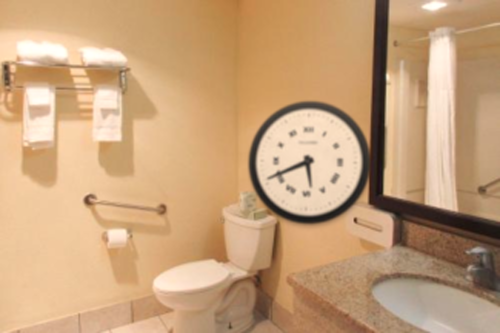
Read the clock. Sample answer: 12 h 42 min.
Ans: 5 h 41 min
